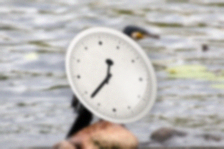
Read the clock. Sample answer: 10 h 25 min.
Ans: 12 h 38 min
